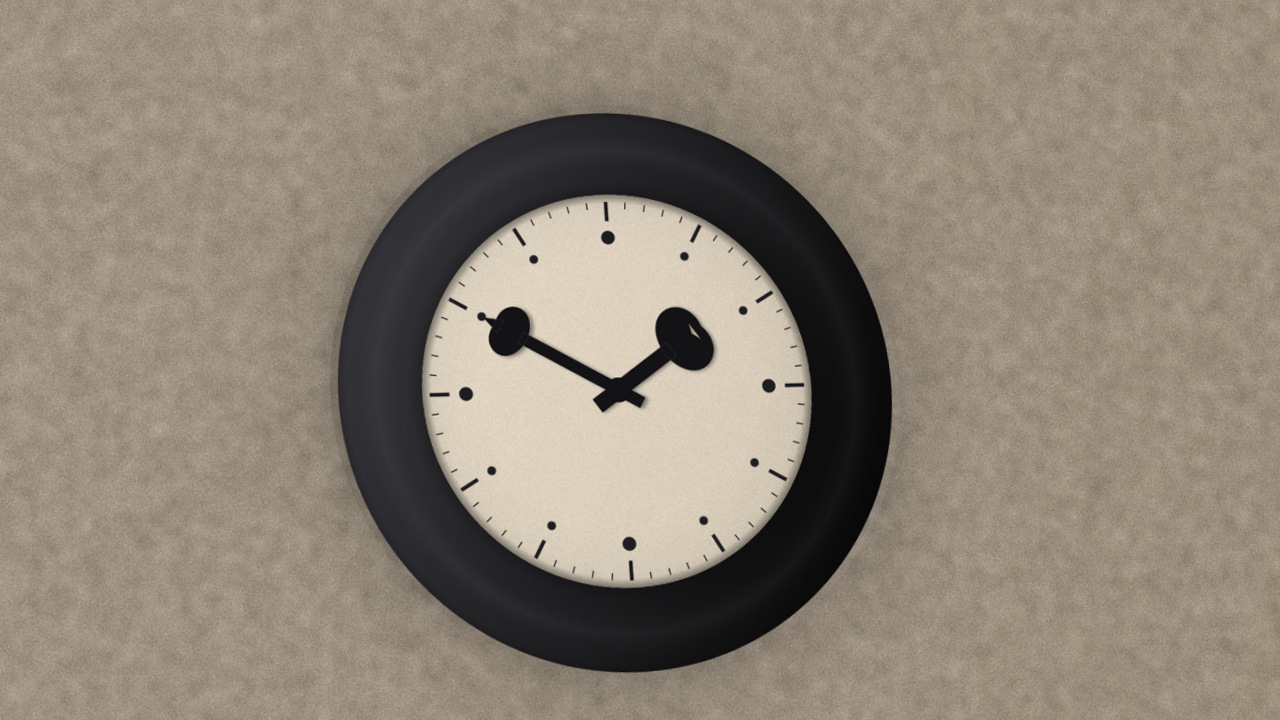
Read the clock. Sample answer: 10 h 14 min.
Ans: 1 h 50 min
